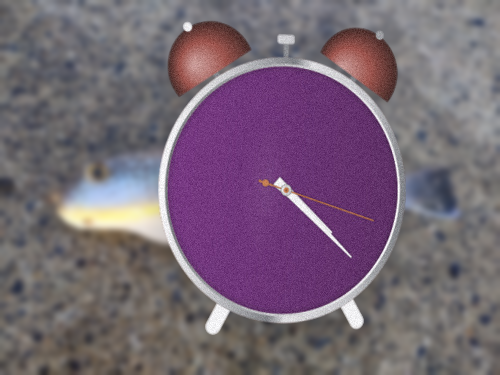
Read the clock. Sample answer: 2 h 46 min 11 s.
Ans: 4 h 22 min 18 s
